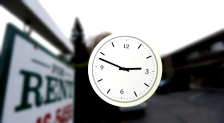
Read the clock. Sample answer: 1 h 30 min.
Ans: 2 h 48 min
